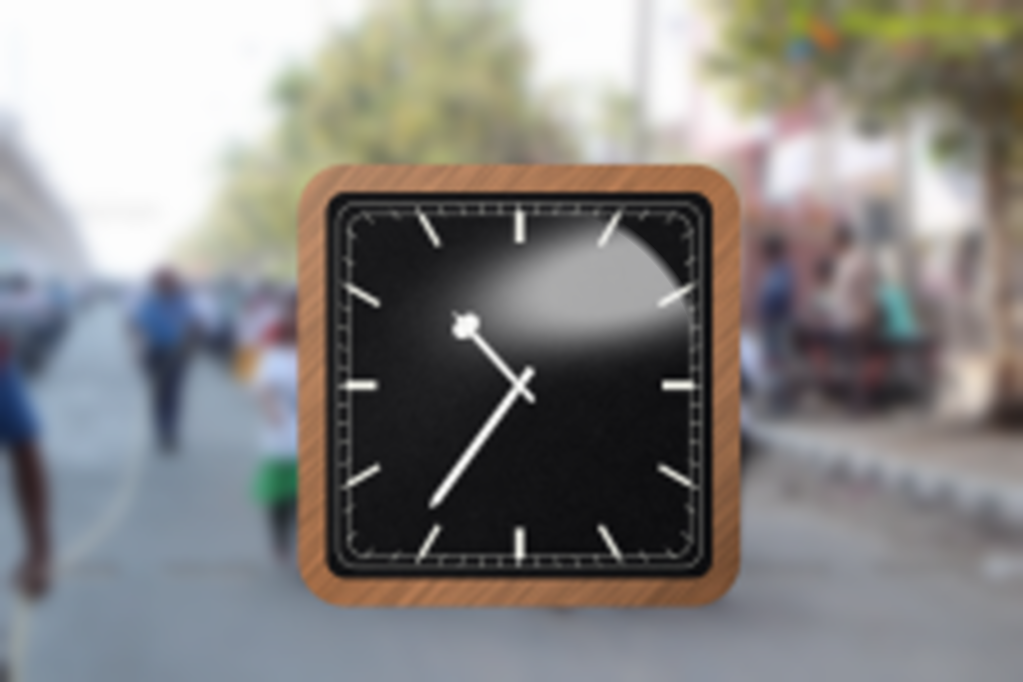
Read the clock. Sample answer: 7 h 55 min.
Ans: 10 h 36 min
